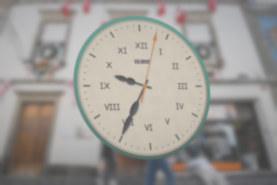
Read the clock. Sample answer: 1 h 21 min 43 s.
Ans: 9 h 35 min 03 s
